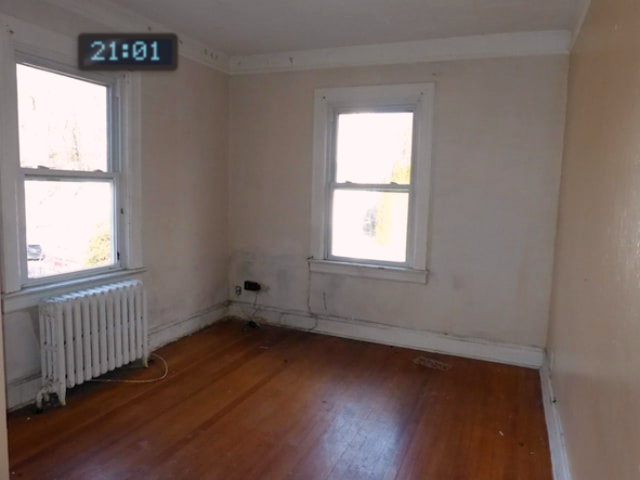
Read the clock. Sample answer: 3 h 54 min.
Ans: 21 h 01 min
